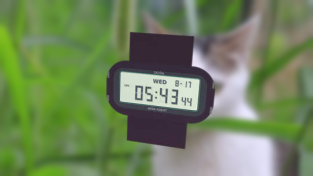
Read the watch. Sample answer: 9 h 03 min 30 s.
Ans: 5 h 43 min 44 s
